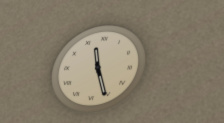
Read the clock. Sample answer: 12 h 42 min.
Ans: 11 h 26 min
